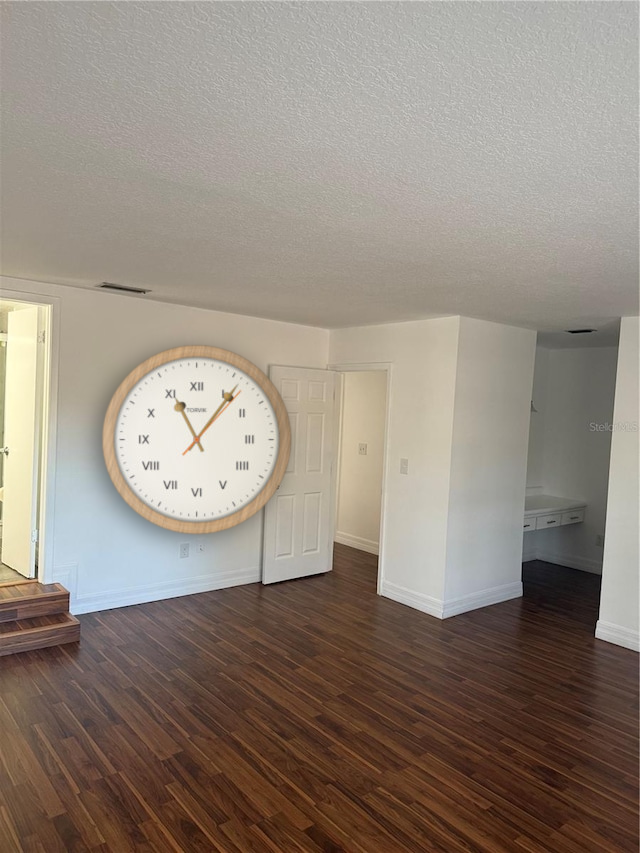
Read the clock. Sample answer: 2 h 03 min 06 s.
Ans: 11 h 06 min 07 s
